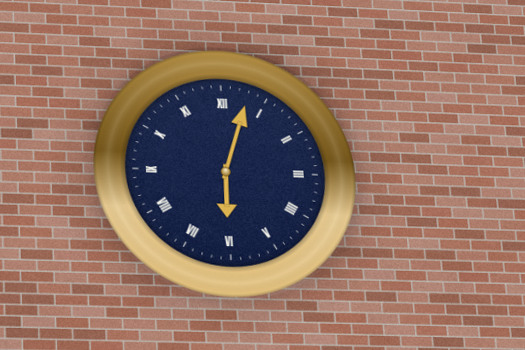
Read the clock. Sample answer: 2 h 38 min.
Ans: 6 h 03 min
